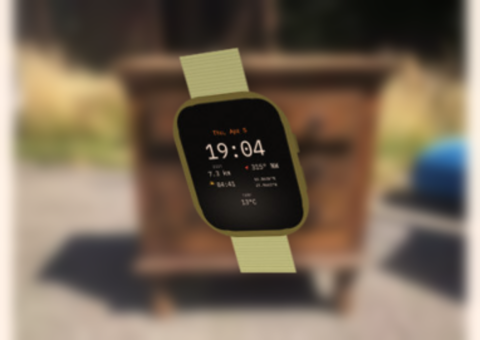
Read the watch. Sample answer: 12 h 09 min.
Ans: 19 h 04 min
